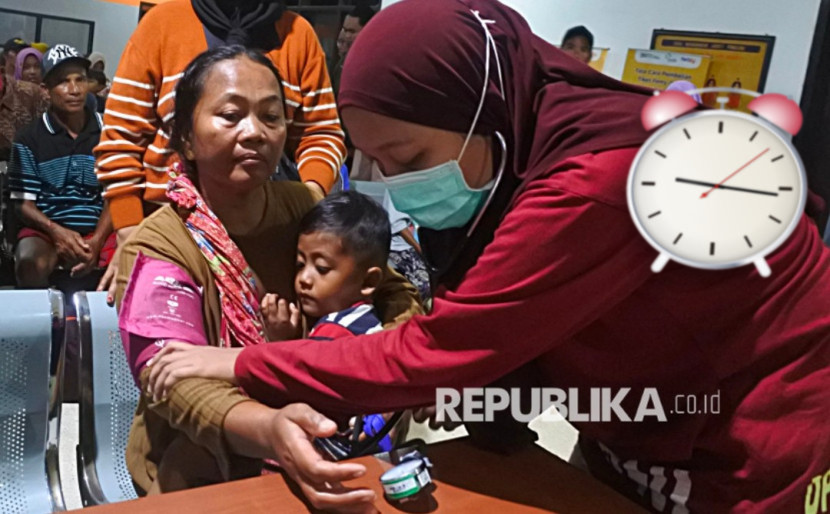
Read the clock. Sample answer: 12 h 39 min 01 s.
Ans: 9 h 16 min 08 s
